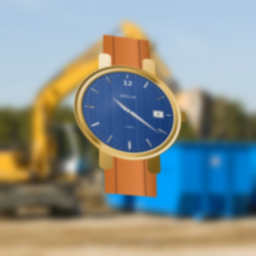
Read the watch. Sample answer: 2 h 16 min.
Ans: 10 h 21 min
